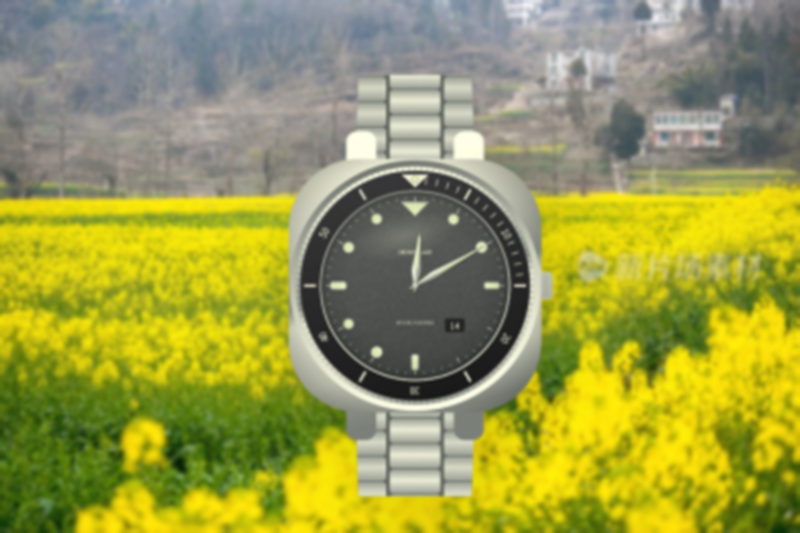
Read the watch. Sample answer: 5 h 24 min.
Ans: 12 h 10 min
